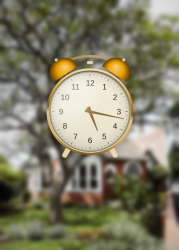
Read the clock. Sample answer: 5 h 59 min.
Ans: 5 h 17 min
